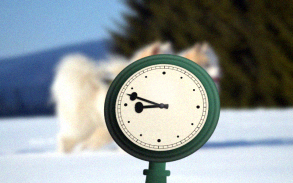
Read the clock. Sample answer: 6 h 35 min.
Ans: 8 h 48 min
